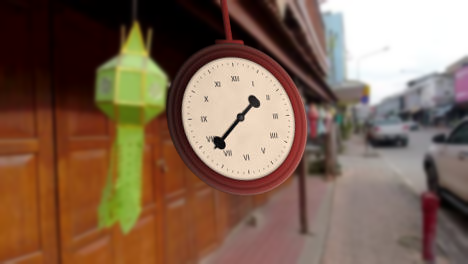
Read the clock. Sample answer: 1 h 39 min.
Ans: 1 h 38 min
